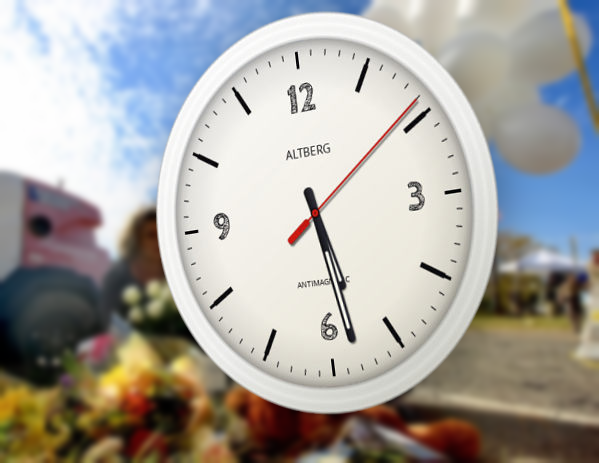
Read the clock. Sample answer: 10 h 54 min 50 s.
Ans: 5 h 28 min 09 s
